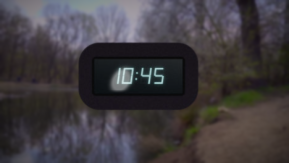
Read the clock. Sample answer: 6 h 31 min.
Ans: 10 h 45 min
